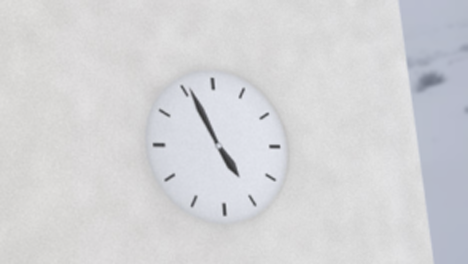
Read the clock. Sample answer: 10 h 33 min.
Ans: 4 h 56 min
